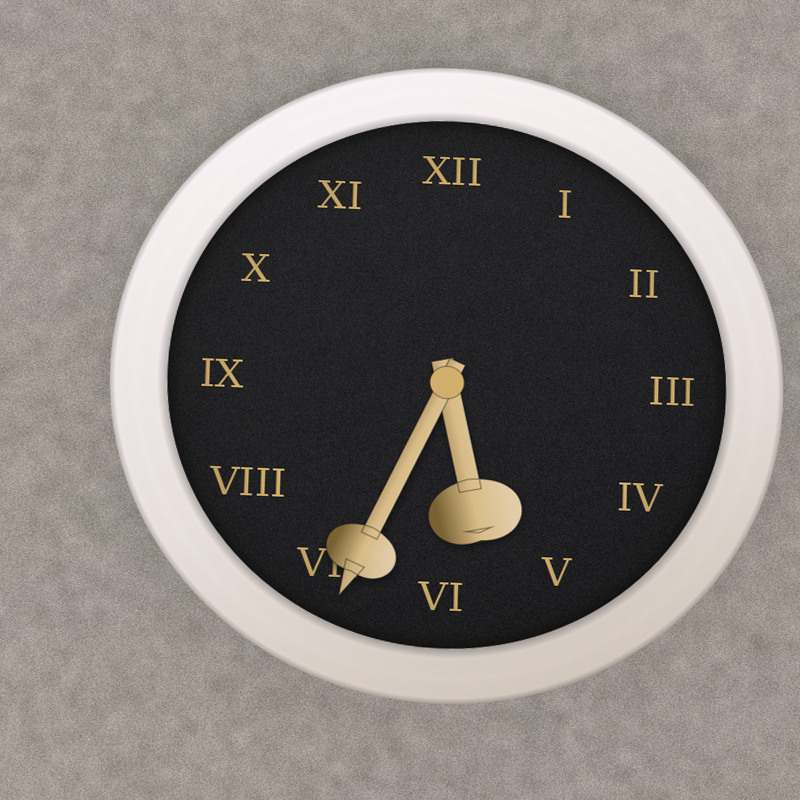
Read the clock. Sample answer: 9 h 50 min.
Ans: 5 h 34 min
